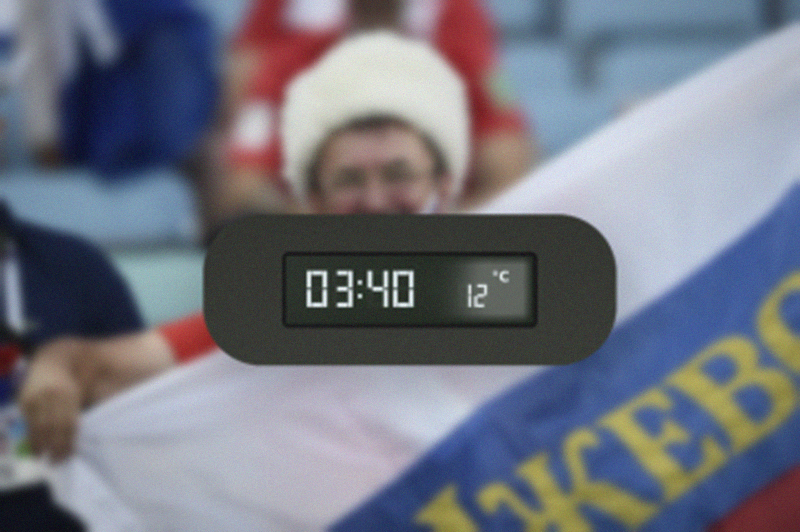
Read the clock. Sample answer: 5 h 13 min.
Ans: 3 h 40 min
